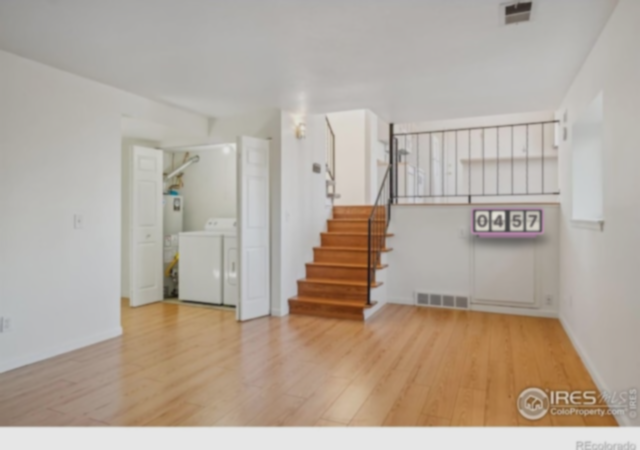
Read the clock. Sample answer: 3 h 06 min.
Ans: 4 h 57 min
